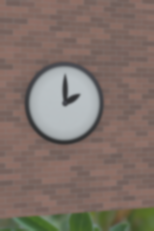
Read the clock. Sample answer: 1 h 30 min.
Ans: 2 h 00 min
